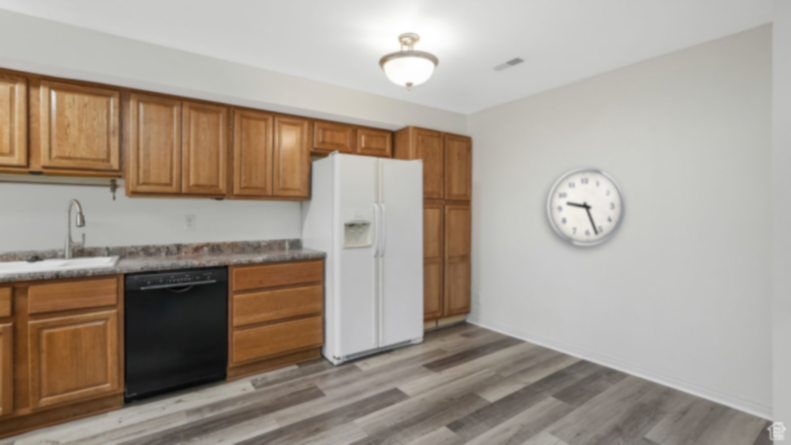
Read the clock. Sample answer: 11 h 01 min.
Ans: 9 h 27 min
